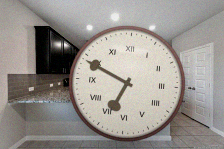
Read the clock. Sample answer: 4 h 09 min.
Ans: 6 h 49 min
